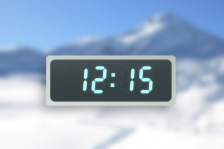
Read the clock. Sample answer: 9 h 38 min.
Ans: 12 h 15 min
